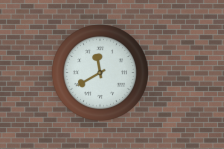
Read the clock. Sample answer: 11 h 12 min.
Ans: 11 h 40 min
